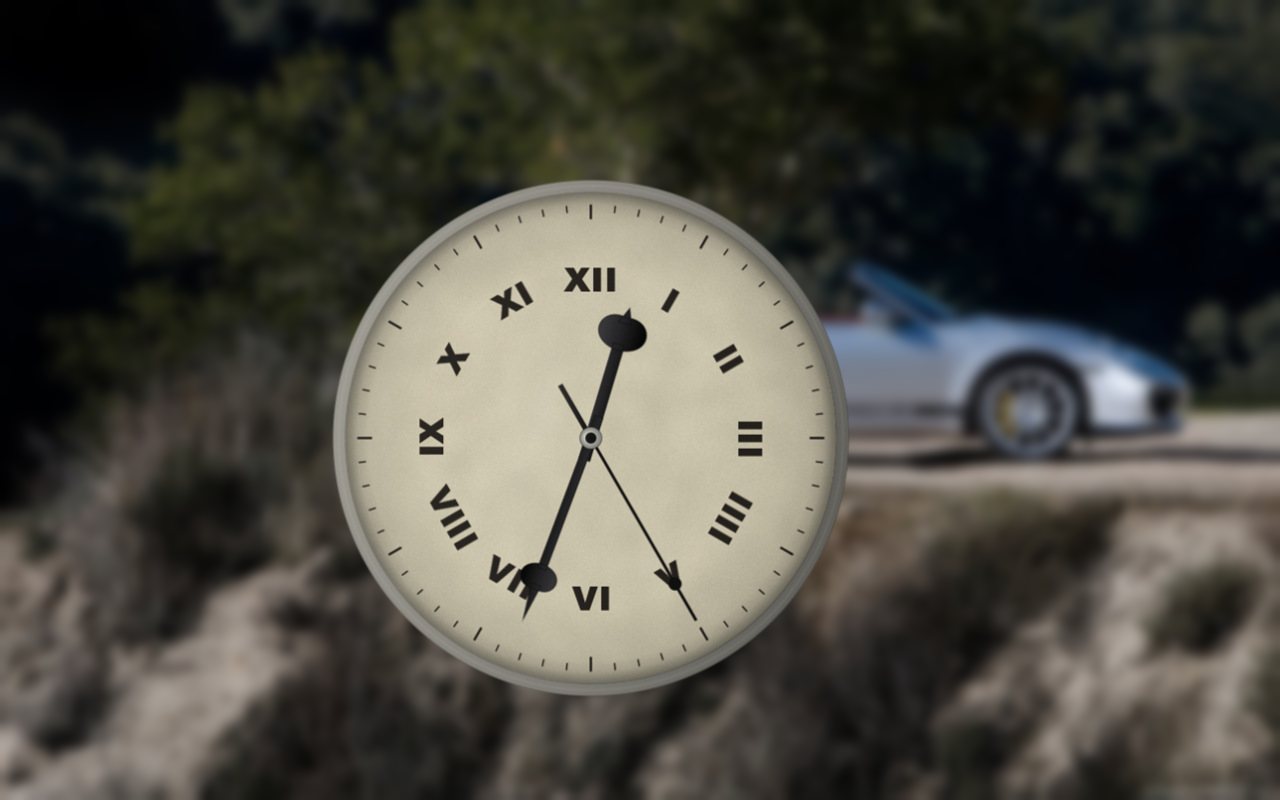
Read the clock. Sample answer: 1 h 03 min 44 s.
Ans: 12 h 33 min 25 s
